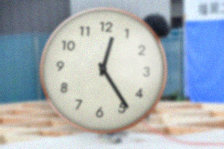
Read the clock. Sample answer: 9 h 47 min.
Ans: 12 h 24 min
